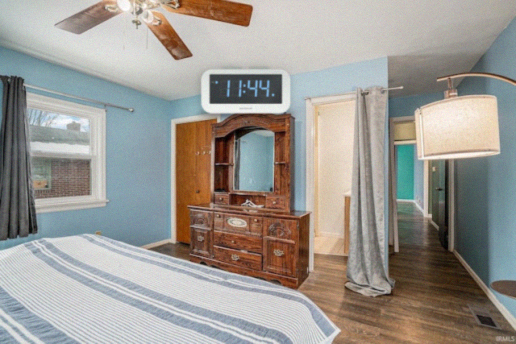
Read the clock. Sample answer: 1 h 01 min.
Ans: 11 h 44 min
